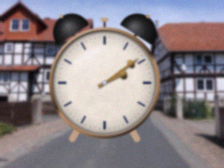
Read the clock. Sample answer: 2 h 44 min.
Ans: 2 h 09 min
